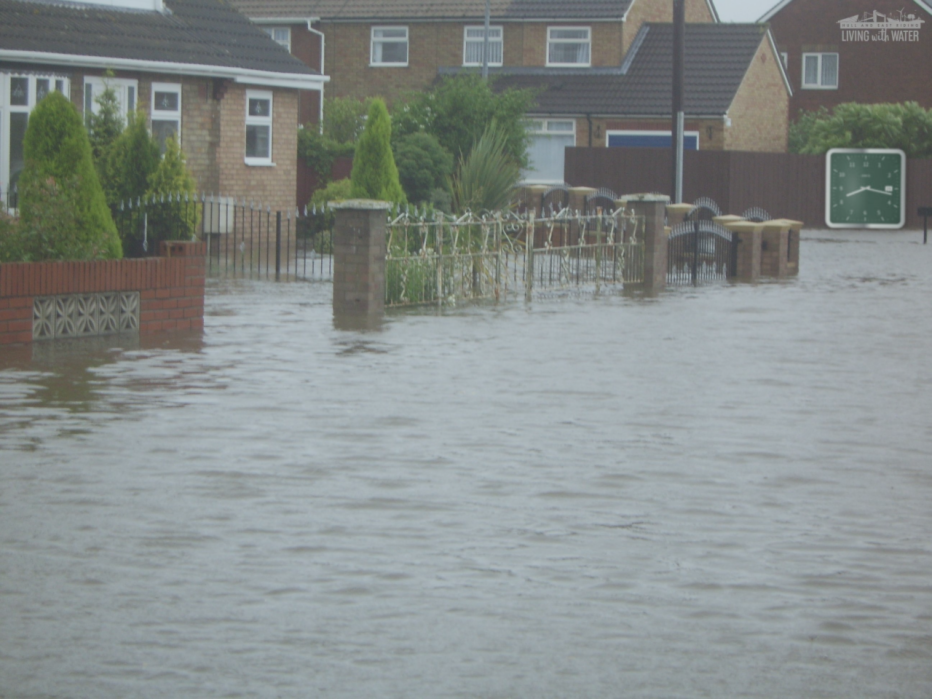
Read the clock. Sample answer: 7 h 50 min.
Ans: 8 h 17 min
